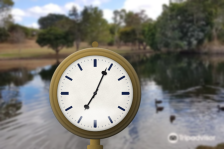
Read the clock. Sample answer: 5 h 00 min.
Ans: 7 h 04 min
